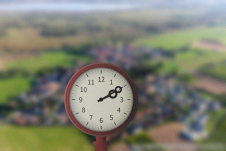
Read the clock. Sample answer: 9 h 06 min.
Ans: 2 h 10 min
